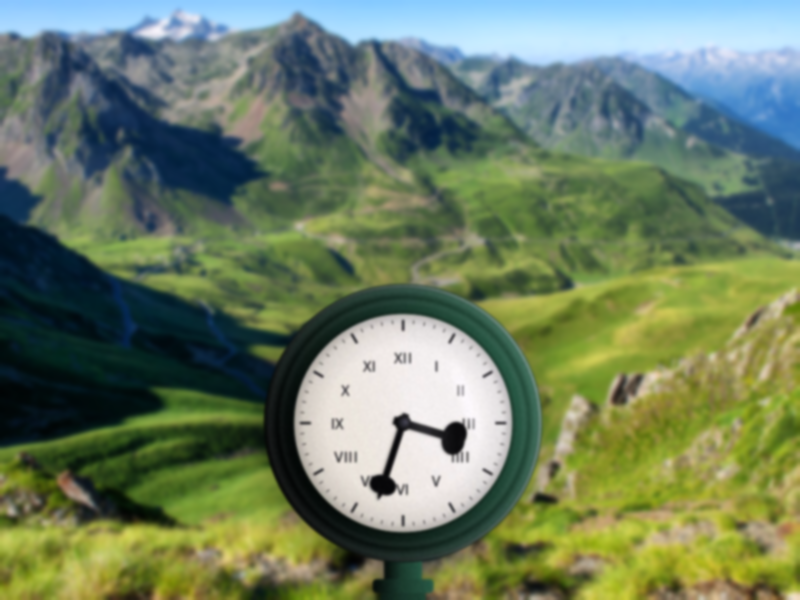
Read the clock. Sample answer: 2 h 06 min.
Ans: 3 h 33 min
